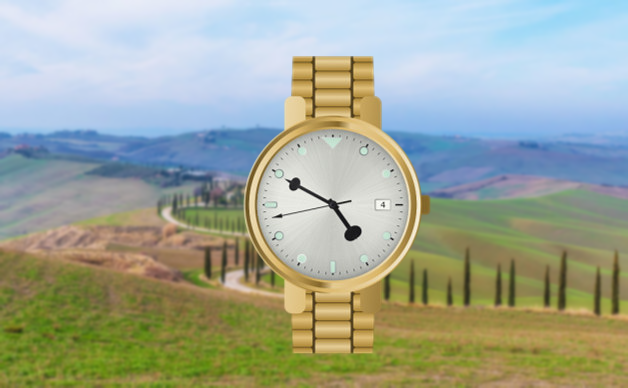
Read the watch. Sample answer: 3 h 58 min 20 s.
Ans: 4 h 49 min 43 s
